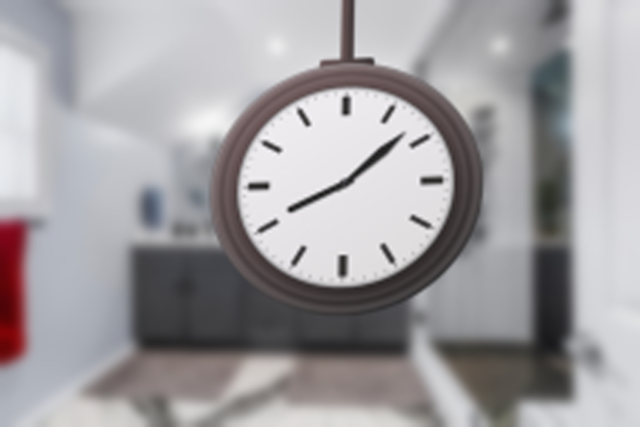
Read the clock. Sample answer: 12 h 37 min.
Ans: 8 h 08 min
